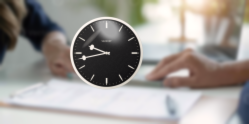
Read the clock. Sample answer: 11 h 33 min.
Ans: 9 h 43 min
